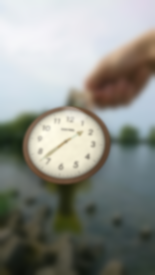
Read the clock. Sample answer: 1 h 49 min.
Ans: 1 h 37 min
